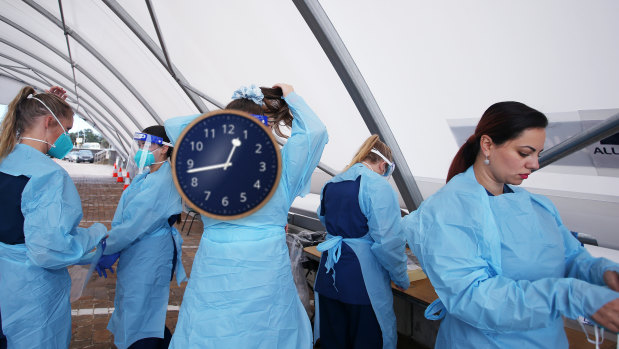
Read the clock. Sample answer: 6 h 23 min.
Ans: 12 h 43 min
